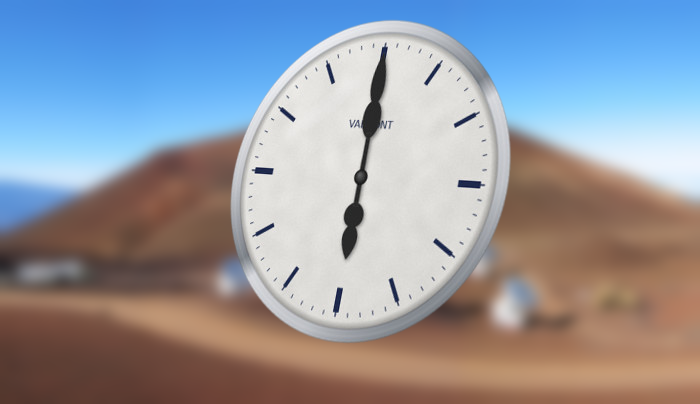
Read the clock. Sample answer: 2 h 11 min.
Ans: 6 h 00 min
